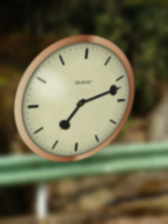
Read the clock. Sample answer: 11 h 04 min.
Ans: 7 h 12 min
